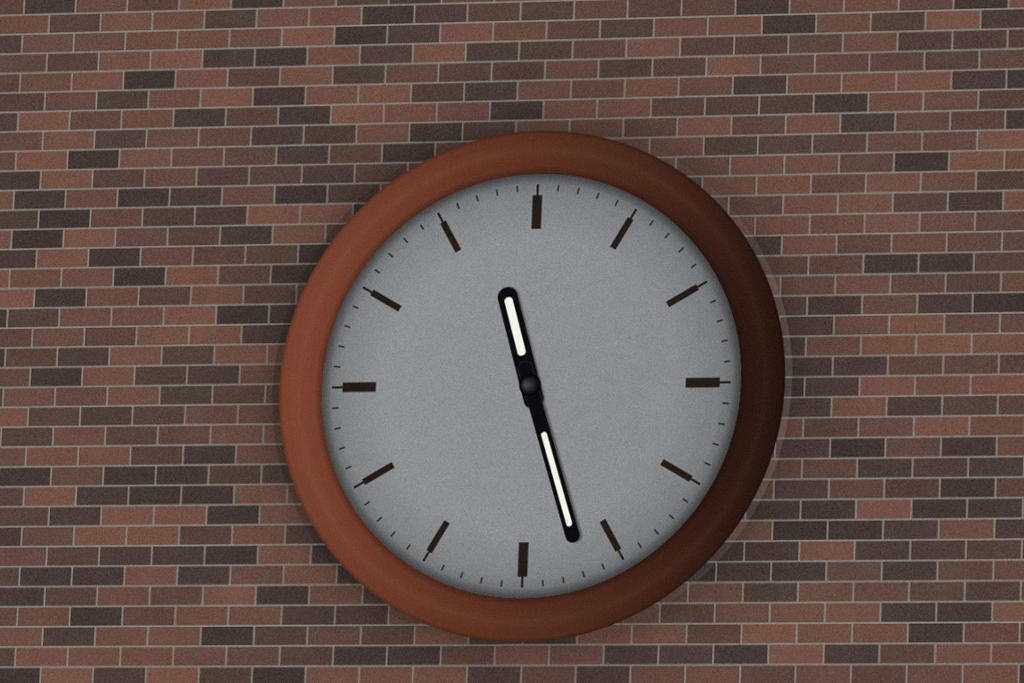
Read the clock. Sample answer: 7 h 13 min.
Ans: 11 h 27 min
